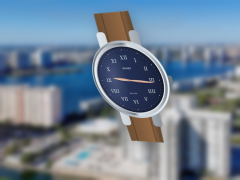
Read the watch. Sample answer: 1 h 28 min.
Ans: 9 h 16 min
